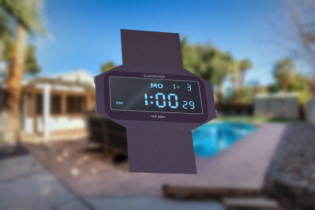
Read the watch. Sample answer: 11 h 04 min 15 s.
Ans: 1 h 00 min 29 s
